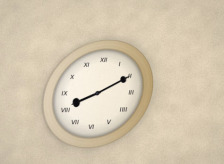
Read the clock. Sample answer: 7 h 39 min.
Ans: 8 h 10 min
